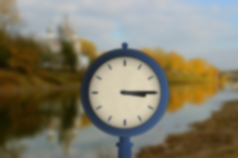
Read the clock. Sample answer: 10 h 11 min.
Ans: 3 h 15 min
